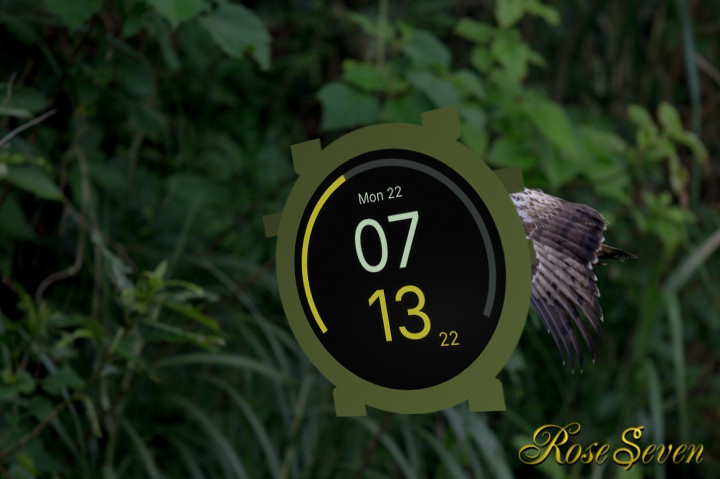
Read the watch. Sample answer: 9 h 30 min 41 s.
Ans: 7 h 13 min 22 s
